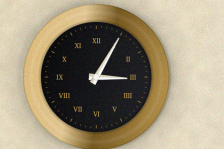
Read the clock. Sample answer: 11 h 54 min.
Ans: 3 h 05 min
